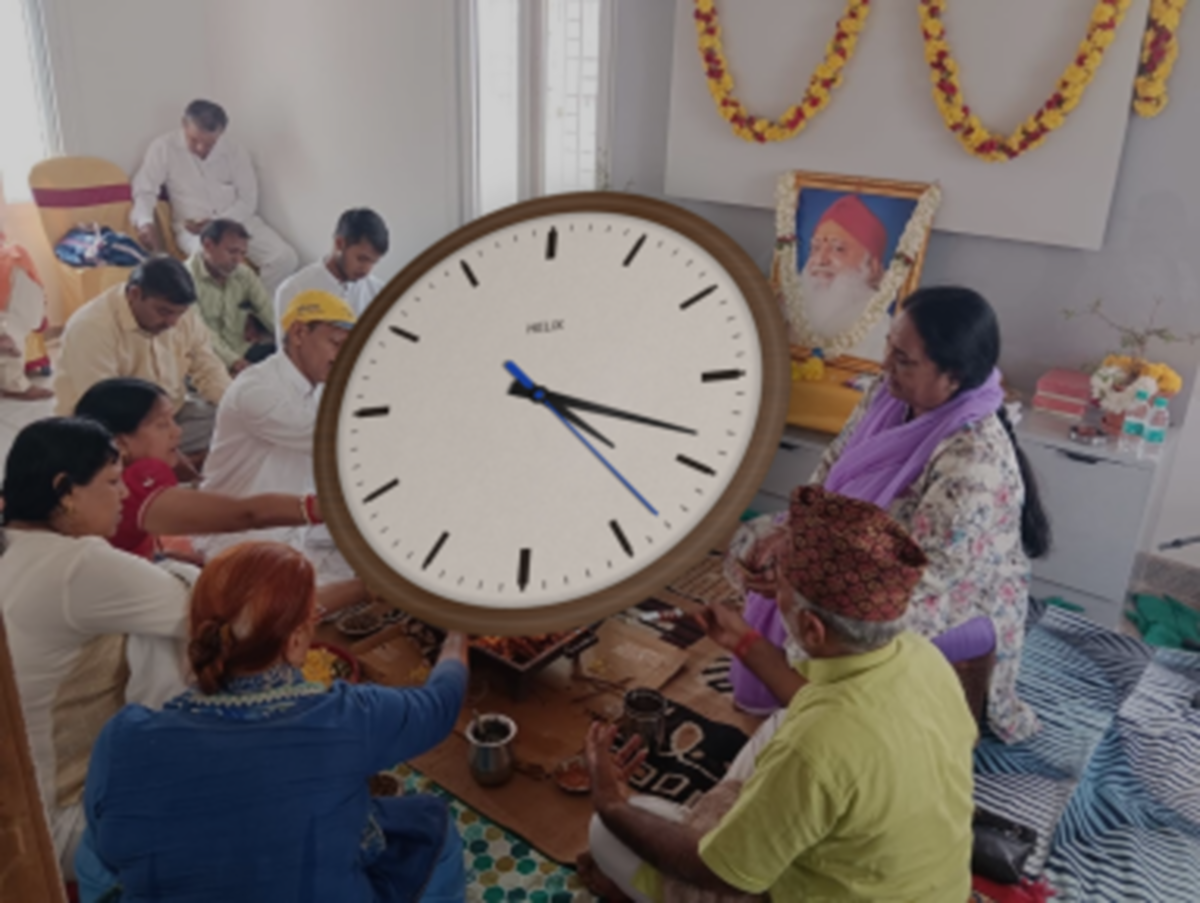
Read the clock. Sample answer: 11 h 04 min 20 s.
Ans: 4 h 18 min 23 s
